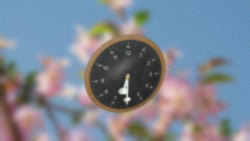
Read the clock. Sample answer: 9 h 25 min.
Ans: 6 h 30 min
